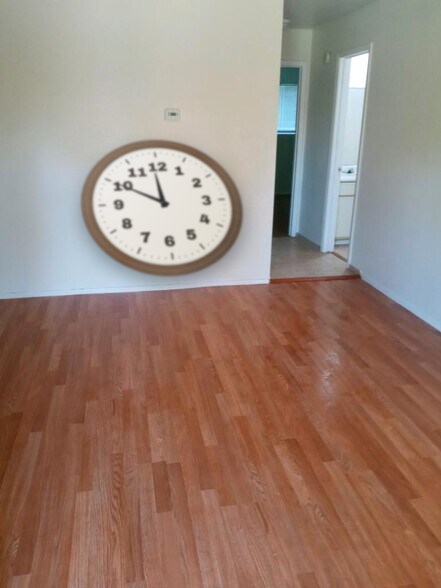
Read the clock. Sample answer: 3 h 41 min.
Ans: 11 h 50 min
